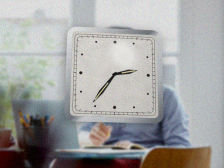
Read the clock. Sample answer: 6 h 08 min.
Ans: 2 h 36 min
